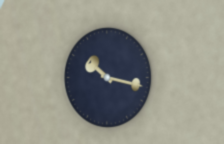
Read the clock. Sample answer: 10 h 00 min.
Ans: 10 h 17 min
